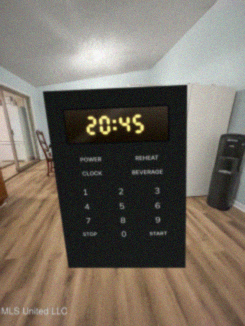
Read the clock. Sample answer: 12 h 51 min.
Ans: 20 h 45 min
